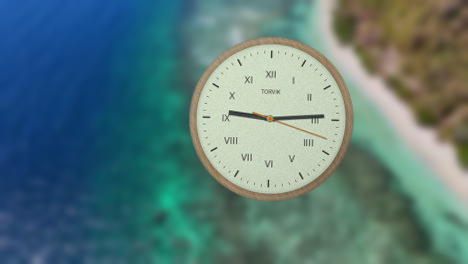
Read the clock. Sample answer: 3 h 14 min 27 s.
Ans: 9 h 14 min 18 s
